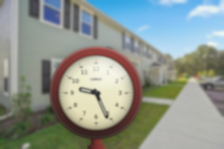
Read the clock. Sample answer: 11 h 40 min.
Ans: 9 h 26 min
